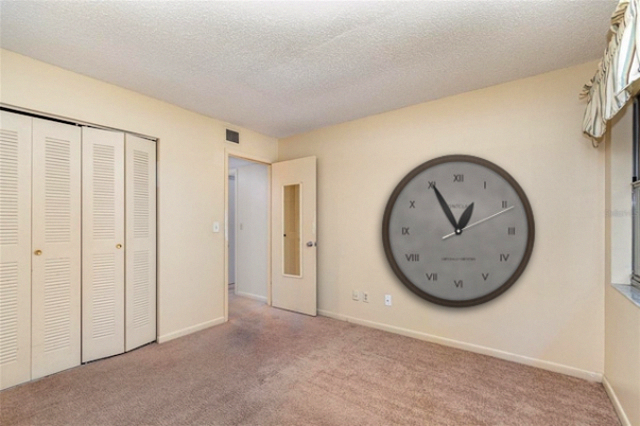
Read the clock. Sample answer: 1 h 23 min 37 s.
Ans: 12 h 55 min 11 s
